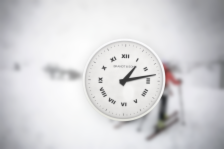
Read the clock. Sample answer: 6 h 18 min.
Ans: 1 h 13 min
